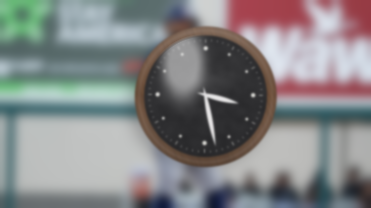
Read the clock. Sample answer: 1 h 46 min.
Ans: 3 h 28 min
